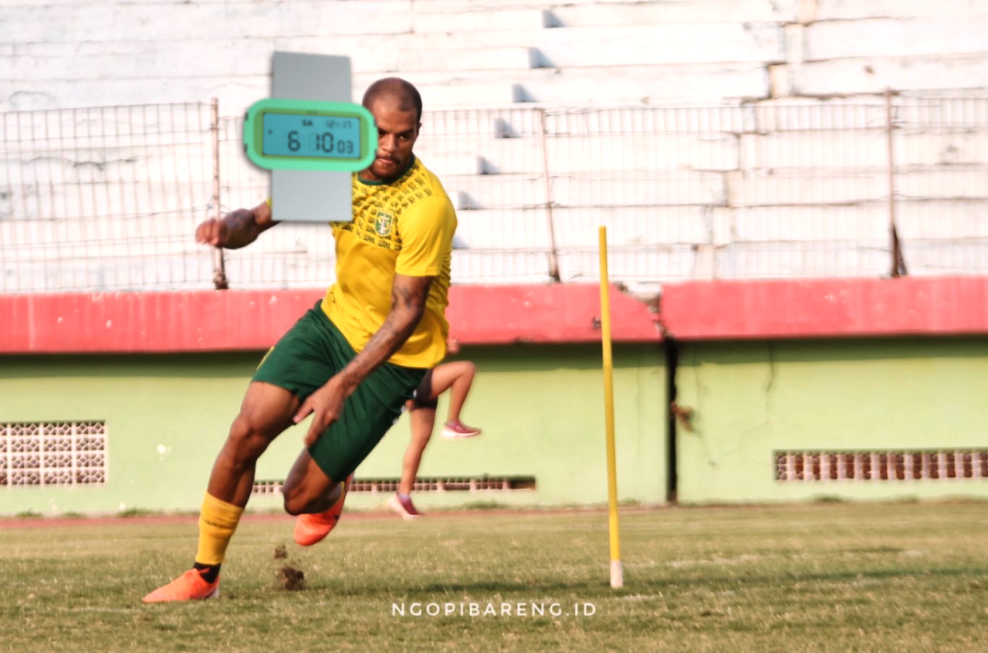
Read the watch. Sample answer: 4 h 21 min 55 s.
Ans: 6 h 10 min 03 s
